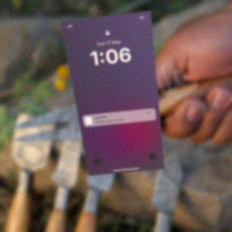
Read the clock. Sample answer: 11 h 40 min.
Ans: 1 h 06 min
